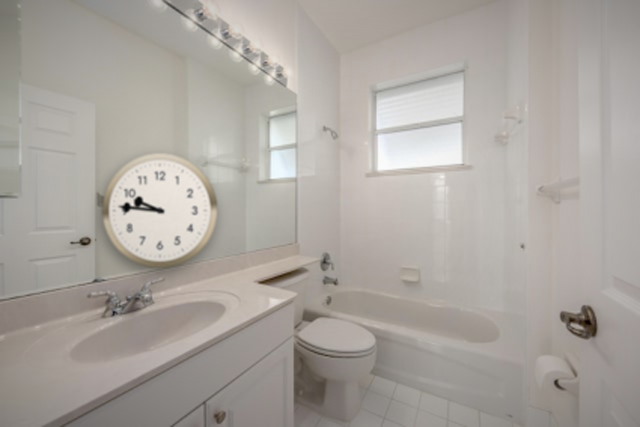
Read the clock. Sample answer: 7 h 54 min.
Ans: 9 h 46 min
